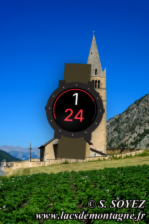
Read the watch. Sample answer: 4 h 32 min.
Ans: 1 h 24 min
